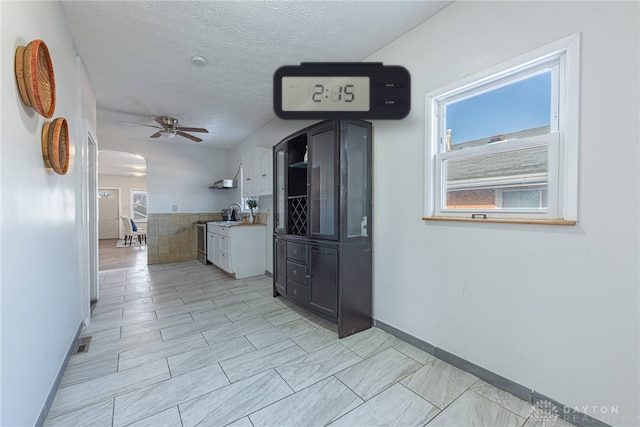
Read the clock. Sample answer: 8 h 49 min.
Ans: 2 h 15 min
